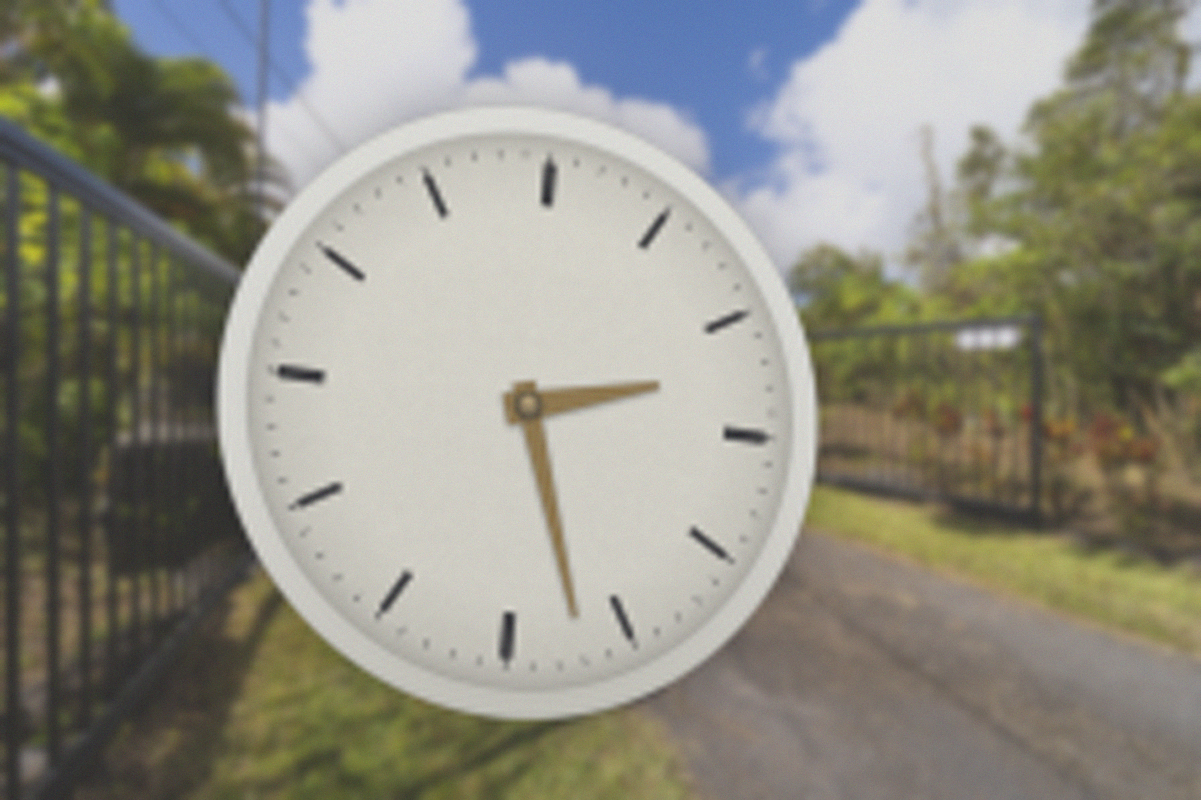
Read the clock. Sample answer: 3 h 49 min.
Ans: 2 h 27 min
